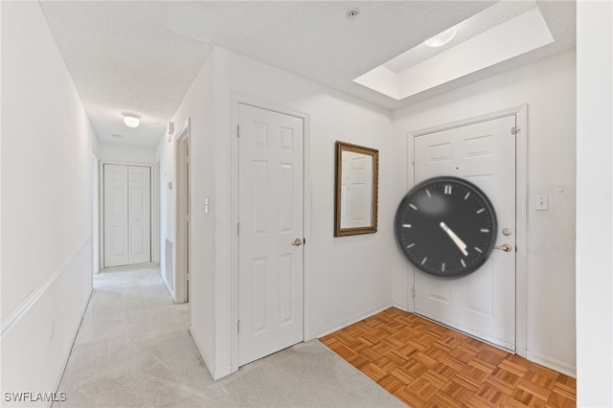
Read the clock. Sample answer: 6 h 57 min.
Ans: 4 h 23 min
